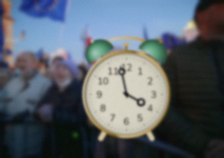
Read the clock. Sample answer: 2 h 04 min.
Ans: 3 h 58 min
